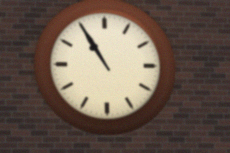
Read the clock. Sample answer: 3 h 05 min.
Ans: 10 h 55 min
